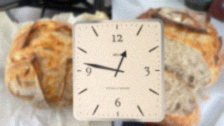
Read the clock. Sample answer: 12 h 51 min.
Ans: 12 h 47 min
